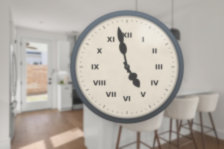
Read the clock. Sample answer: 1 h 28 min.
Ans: 4 h 58 min
